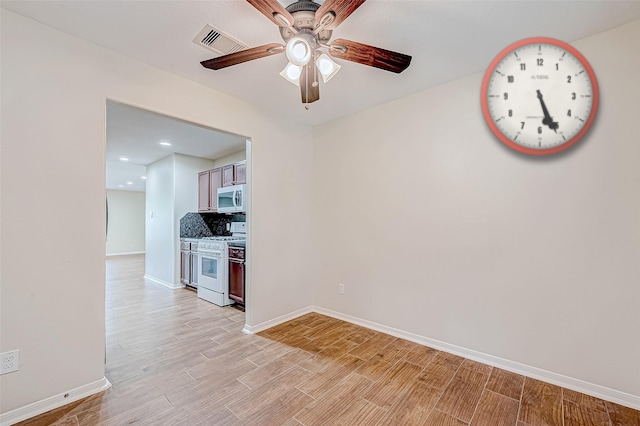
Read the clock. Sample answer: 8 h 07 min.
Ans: 5 h 26 min
